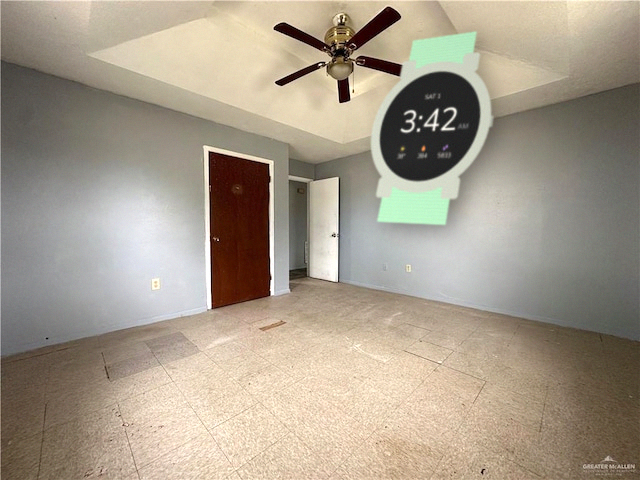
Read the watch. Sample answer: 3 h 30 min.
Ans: 3 h 42 min
